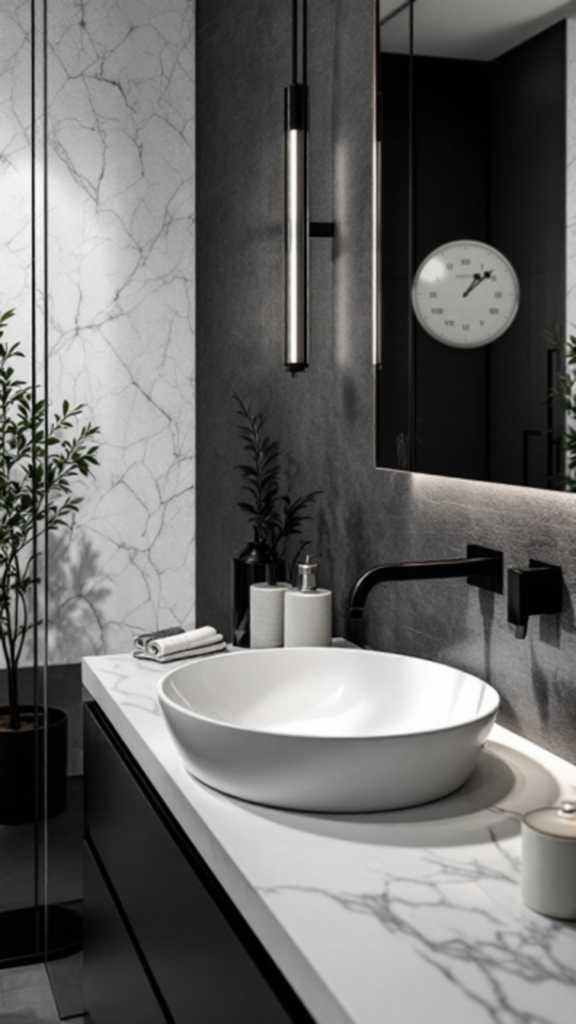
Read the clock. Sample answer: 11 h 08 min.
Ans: 1 h 08 min
